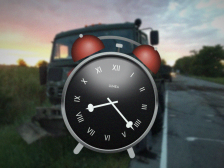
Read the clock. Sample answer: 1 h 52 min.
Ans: 8 h 22 min
